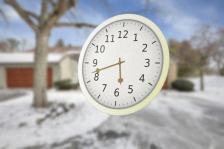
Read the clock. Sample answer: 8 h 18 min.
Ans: 5 h 42 min
